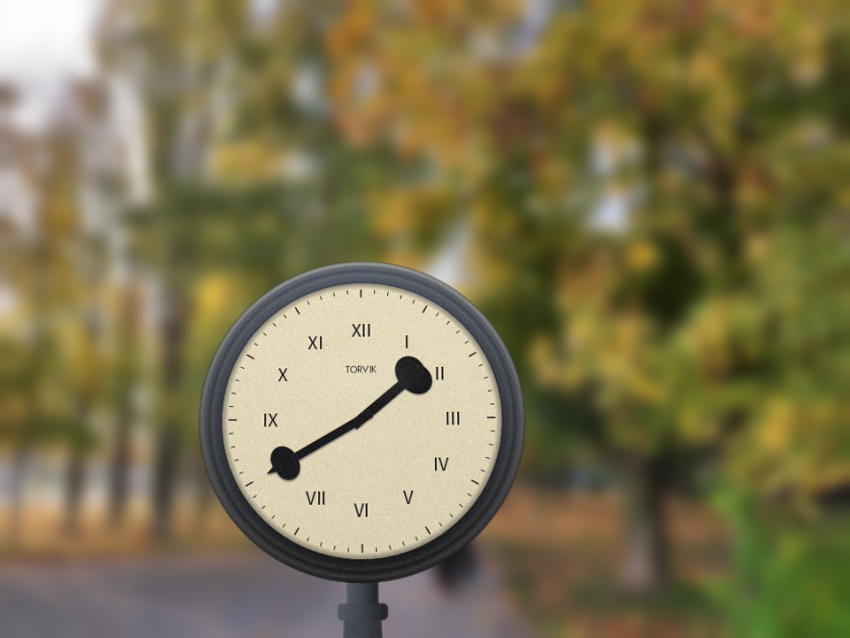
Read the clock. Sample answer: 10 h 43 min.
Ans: 1 h 40 min
